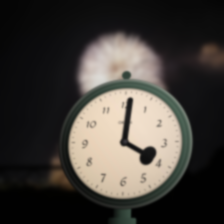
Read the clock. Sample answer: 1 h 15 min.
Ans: 4 h 01 min
